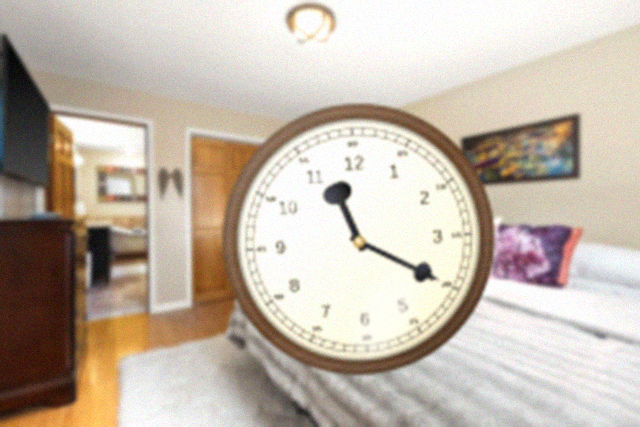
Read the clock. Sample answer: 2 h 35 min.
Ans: 11 h 20 min
